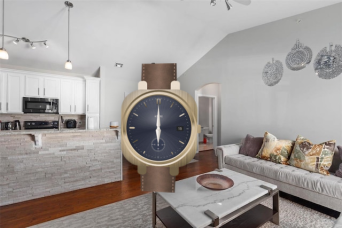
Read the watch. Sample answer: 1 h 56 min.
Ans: 6 h 00 min
